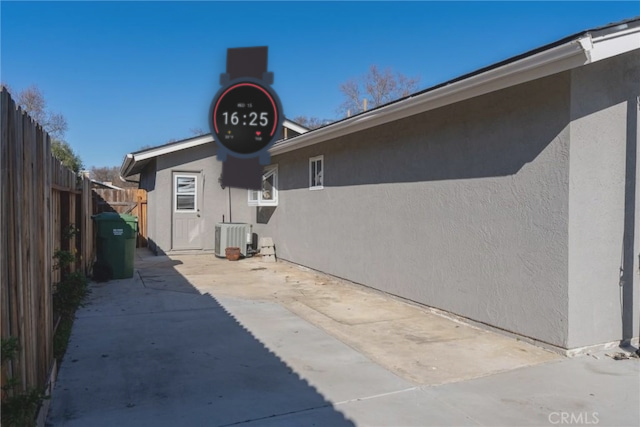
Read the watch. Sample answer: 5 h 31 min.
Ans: 16 h 25 min
